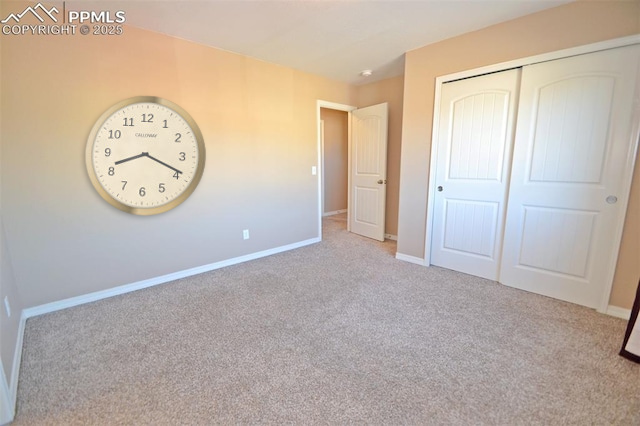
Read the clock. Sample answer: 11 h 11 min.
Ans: 8 h 19 min
